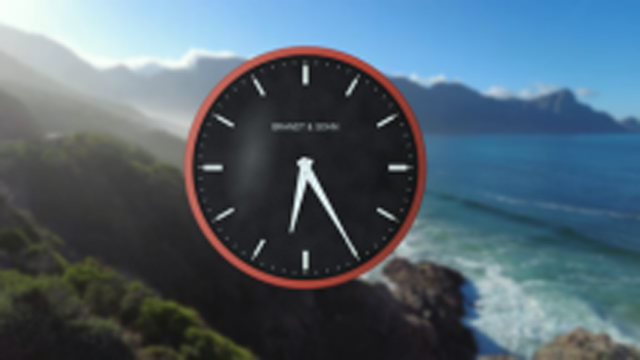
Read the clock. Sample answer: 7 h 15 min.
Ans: 6 h 25 min
